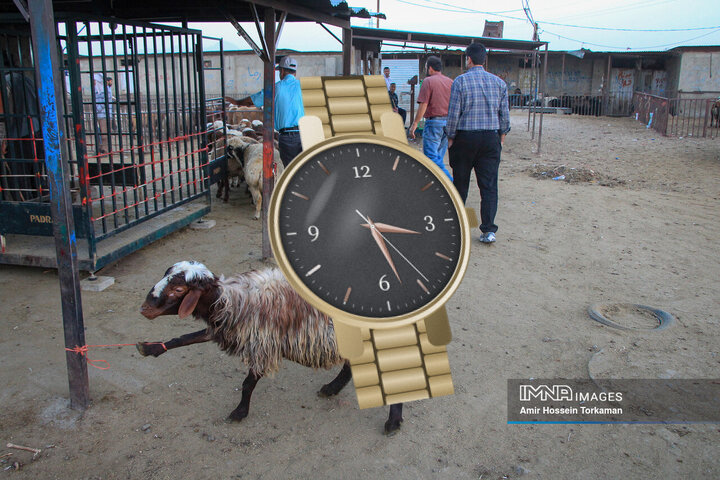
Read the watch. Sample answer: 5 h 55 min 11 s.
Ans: 3 h 27 min 24 s
